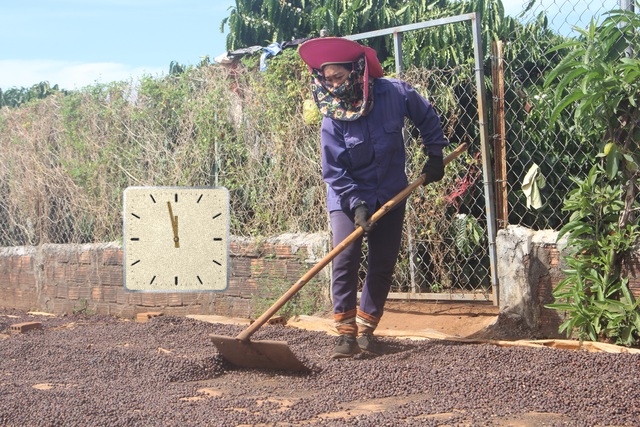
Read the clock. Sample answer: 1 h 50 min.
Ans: 11 h 58 min
